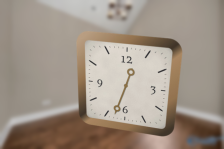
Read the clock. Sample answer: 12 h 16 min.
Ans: 12 h 33 min
